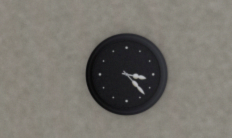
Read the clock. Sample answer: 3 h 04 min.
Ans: 3 h 23 min
